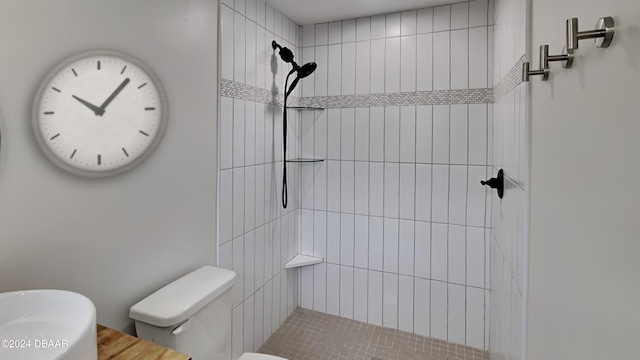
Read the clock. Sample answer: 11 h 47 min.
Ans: 10 h 07 min
